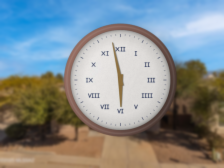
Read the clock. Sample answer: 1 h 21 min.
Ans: 5 h 58 min
